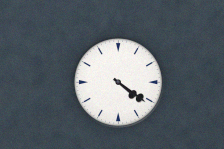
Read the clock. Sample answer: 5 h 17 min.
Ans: 4 h 21 min
